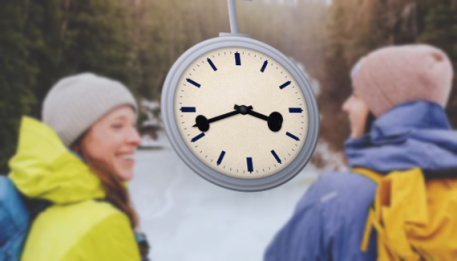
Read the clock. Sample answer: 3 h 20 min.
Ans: 3 h 42 min
